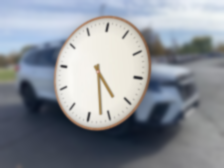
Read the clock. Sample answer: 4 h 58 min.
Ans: 4 h 27 min
